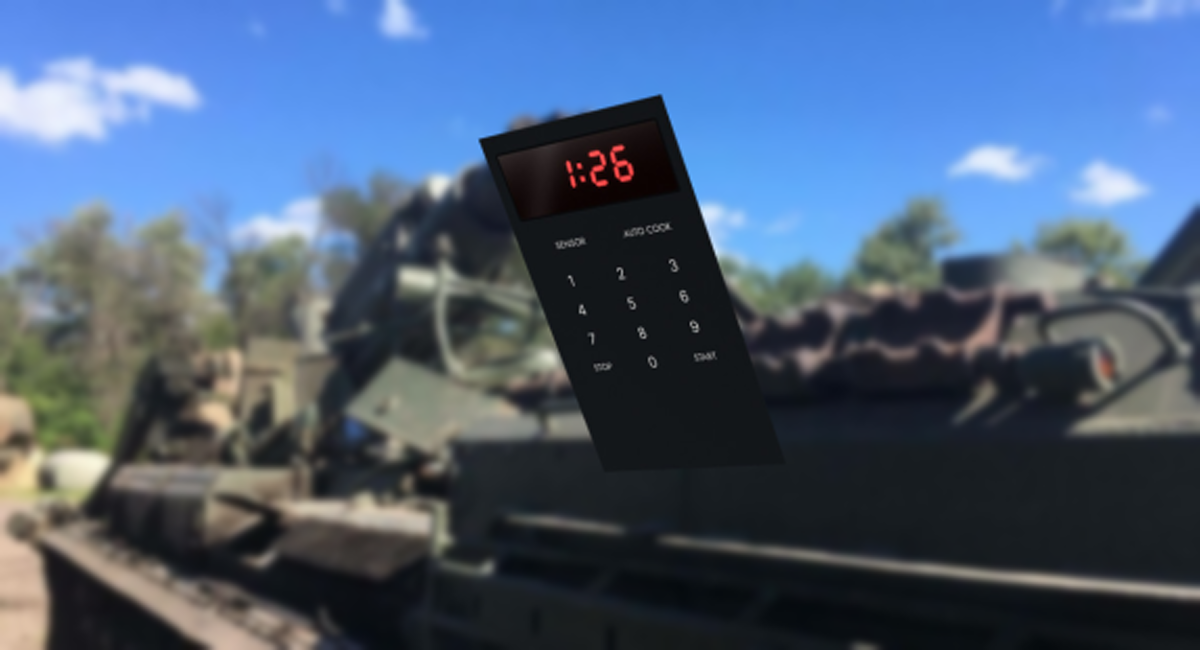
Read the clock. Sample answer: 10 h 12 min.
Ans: 1 h 26 min
